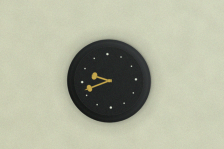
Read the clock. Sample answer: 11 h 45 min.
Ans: 9 h 42 min
